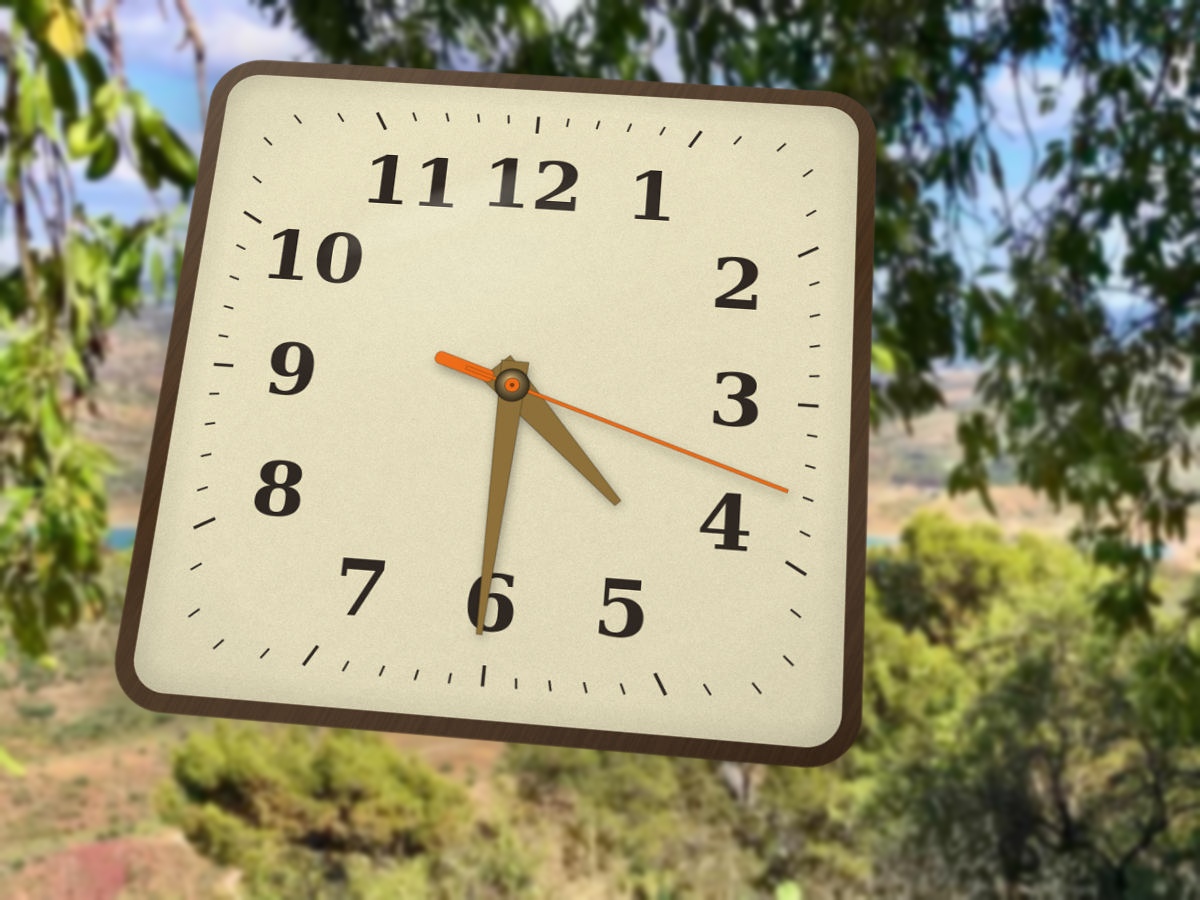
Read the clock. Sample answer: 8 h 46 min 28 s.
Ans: 4 h 30 min 18 s
